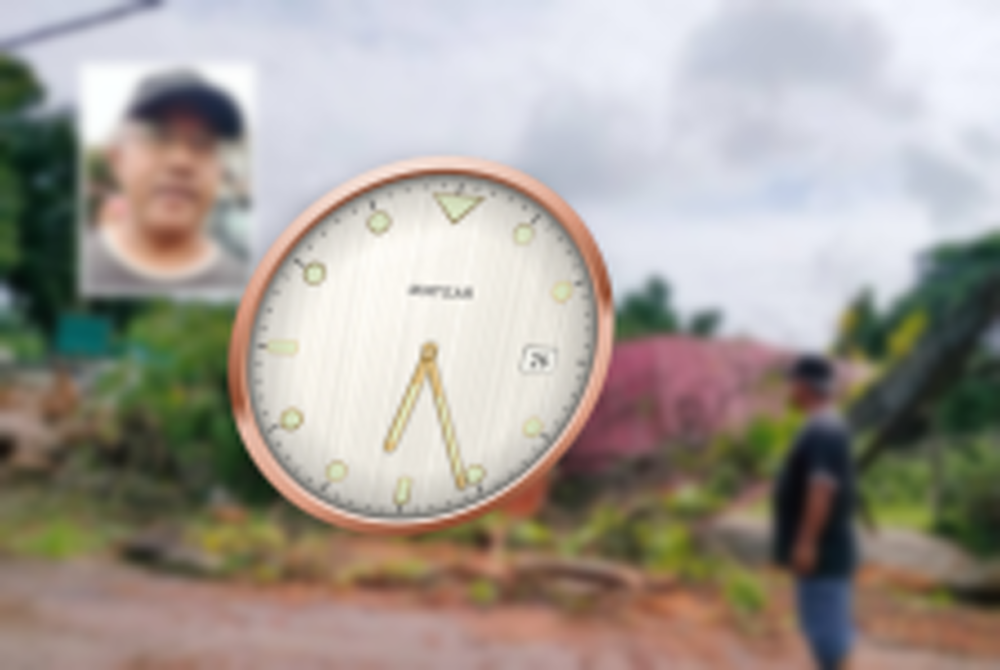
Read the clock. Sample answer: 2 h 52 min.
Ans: 6 h 26 min
